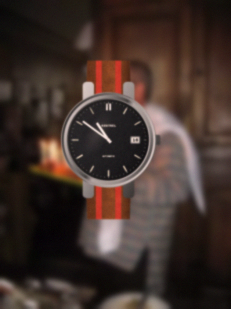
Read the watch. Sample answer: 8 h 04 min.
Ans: 10 h 51 min
